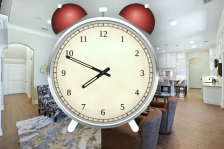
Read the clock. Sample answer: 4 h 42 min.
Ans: 7 h 49 min
